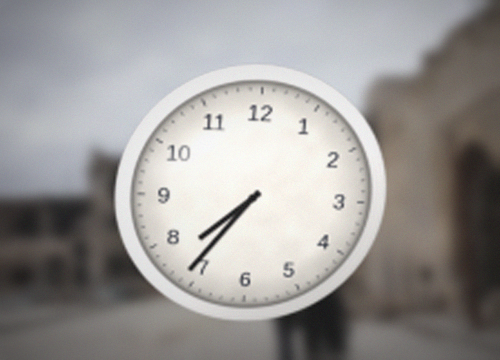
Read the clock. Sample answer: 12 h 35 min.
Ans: 7 h 36 min
